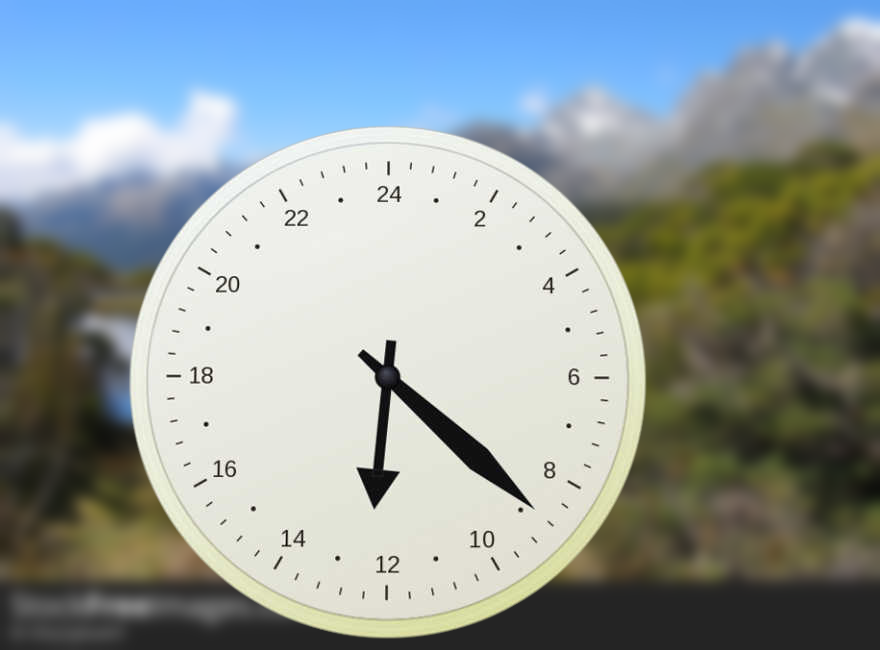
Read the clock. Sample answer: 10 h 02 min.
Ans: 12 h 22 min
